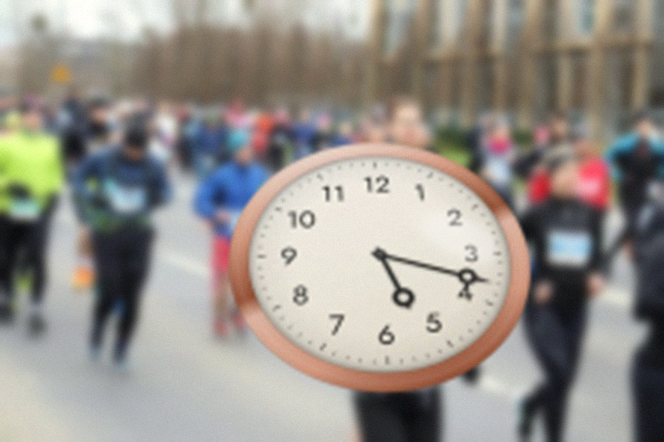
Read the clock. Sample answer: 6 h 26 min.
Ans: 5 h 18 min
